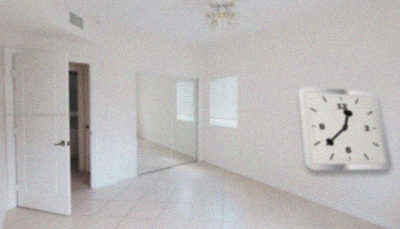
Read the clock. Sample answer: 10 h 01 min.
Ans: 12 h 38 min
